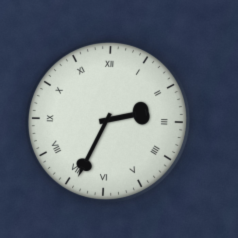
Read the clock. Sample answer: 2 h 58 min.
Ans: 2 h 34 min
